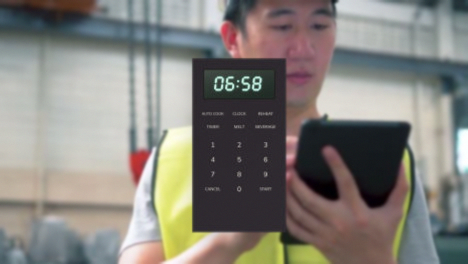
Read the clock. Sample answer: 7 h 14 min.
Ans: 6 h 58 min
